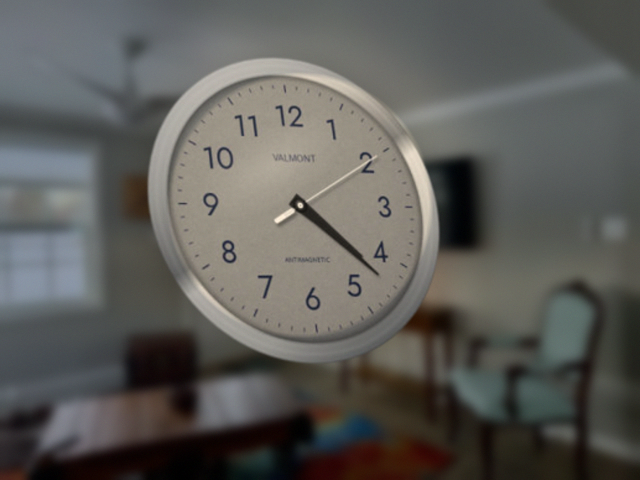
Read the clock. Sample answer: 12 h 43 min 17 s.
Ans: 4 h 22 min 10 s
